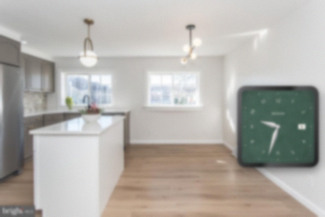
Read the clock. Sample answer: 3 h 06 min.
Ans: 9 h 33 min
